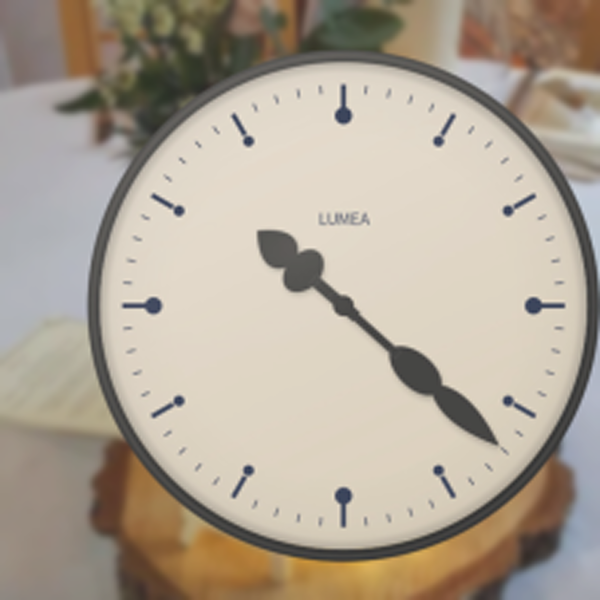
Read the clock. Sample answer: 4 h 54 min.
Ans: 10 h 22 min
